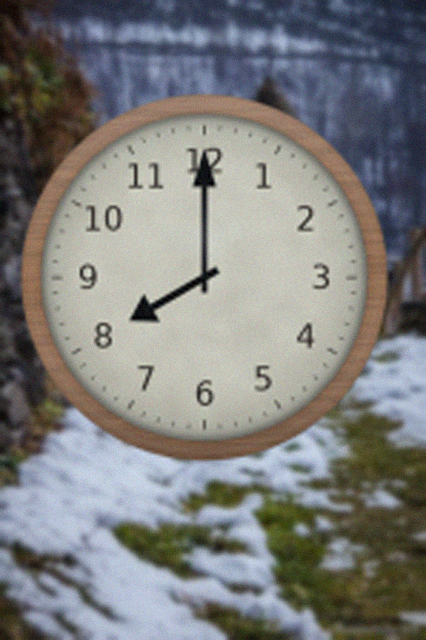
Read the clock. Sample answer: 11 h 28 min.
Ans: 8 h 00 min
